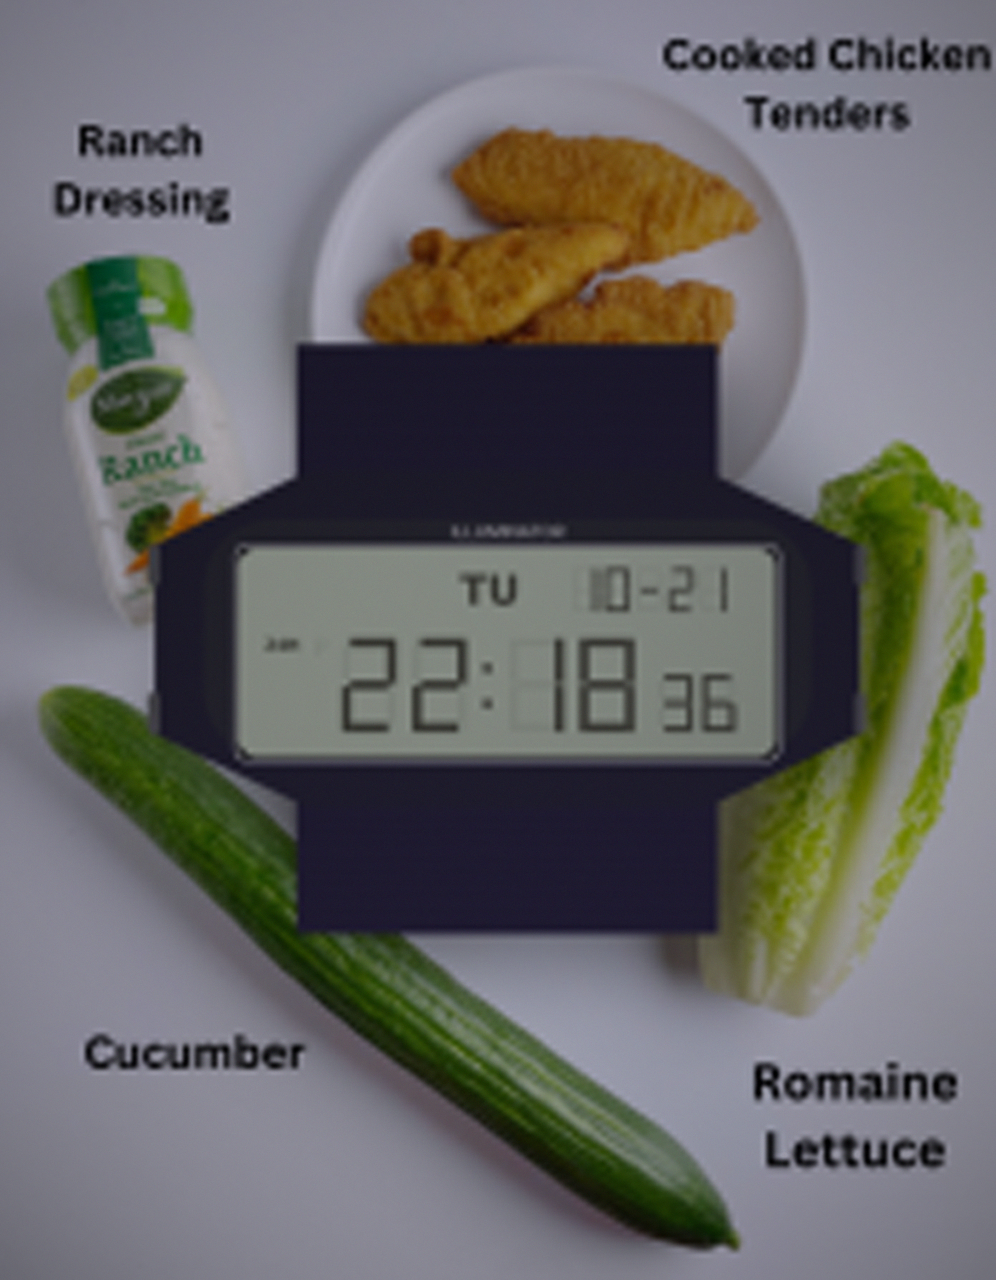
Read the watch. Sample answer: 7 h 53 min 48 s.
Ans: 22 h 18 min 36 s
